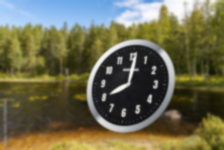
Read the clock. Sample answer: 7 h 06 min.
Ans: 8 h 01 min
